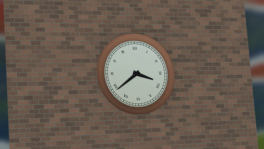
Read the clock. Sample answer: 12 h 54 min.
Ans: 3 h 39 min
